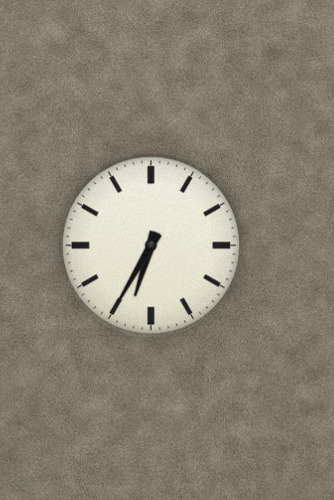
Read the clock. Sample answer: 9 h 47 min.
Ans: 6 h 35 min
